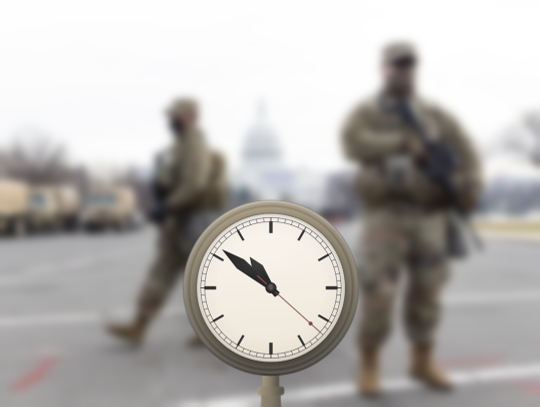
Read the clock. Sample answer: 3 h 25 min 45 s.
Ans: 10 h 51 min 22 s
